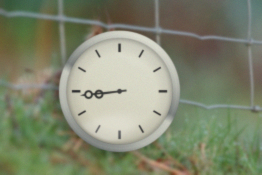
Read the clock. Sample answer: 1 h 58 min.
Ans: 8 h 44 min
